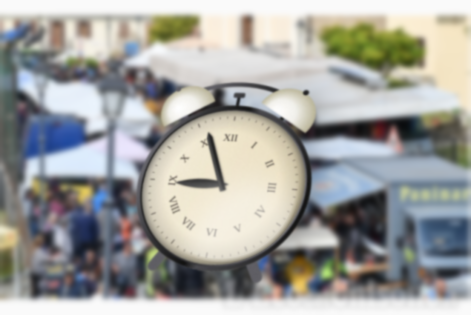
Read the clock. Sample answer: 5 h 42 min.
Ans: 8 h 56 min
